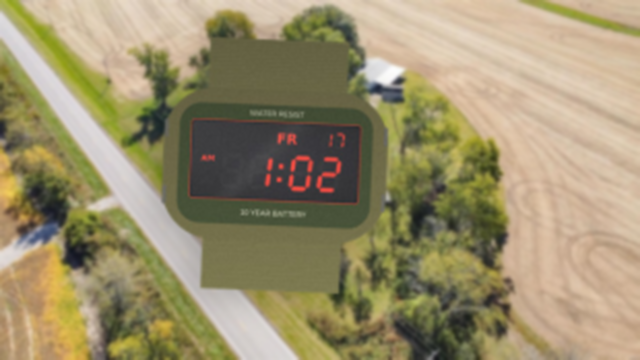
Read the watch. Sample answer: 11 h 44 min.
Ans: 1 h 02 min
